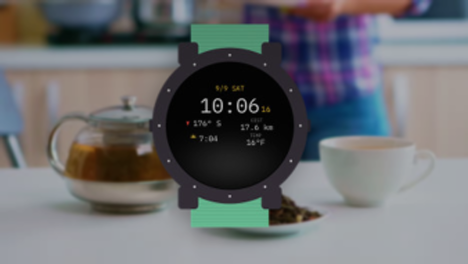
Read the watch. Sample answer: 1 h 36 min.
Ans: 10 h 06 min
